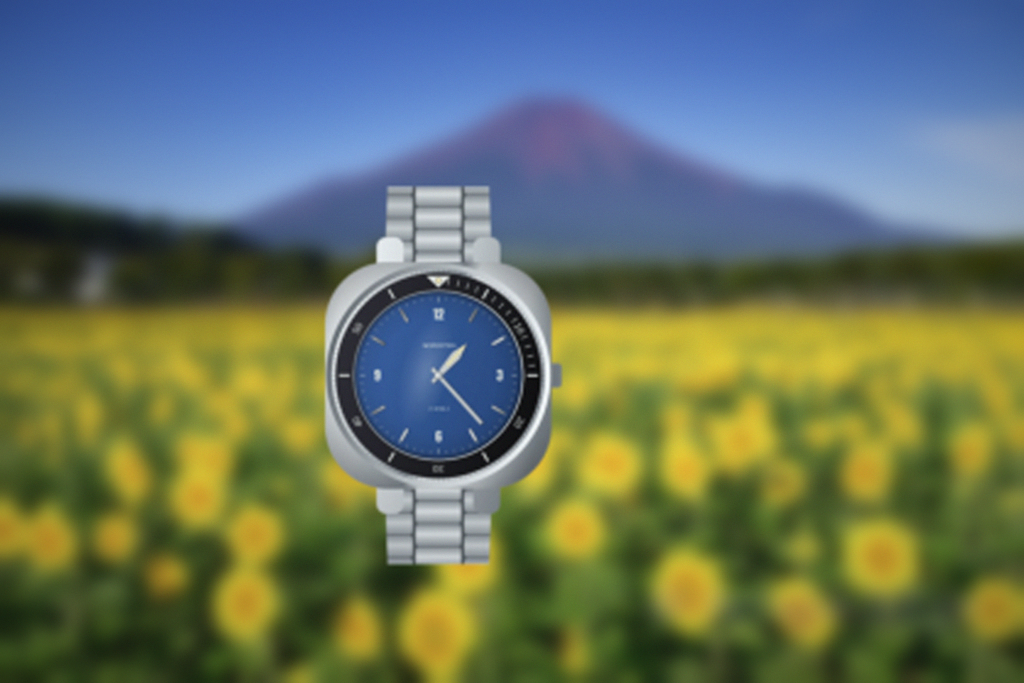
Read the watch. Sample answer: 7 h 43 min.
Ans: 1 h 23 min
